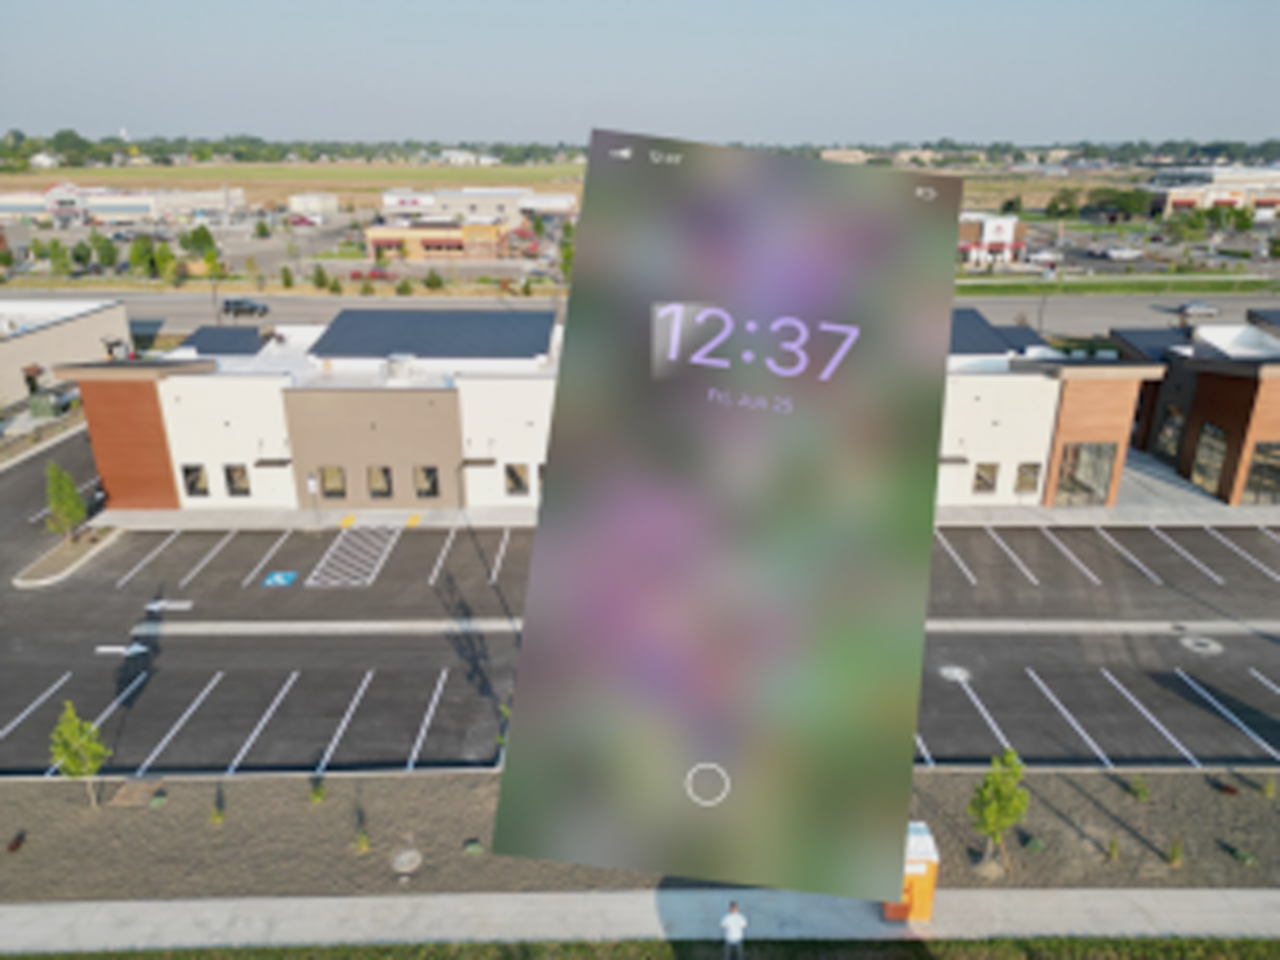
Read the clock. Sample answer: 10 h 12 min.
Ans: 12 h 37 min
